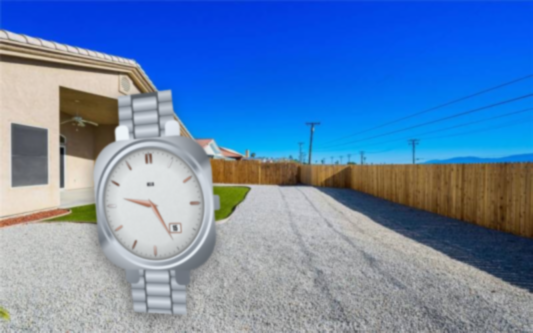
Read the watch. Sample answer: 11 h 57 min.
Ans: 9 h 25 min
